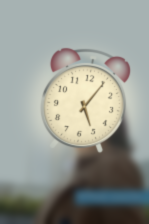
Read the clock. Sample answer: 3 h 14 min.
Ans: 5 h 05 min
